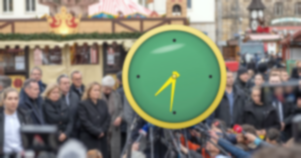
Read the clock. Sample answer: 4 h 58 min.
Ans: 7 h 31 min
